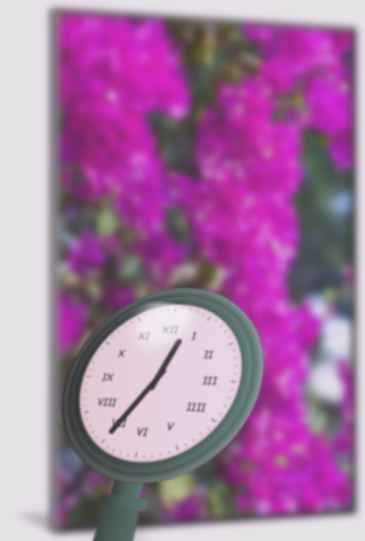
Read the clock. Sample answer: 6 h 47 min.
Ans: 12 h 35 min
